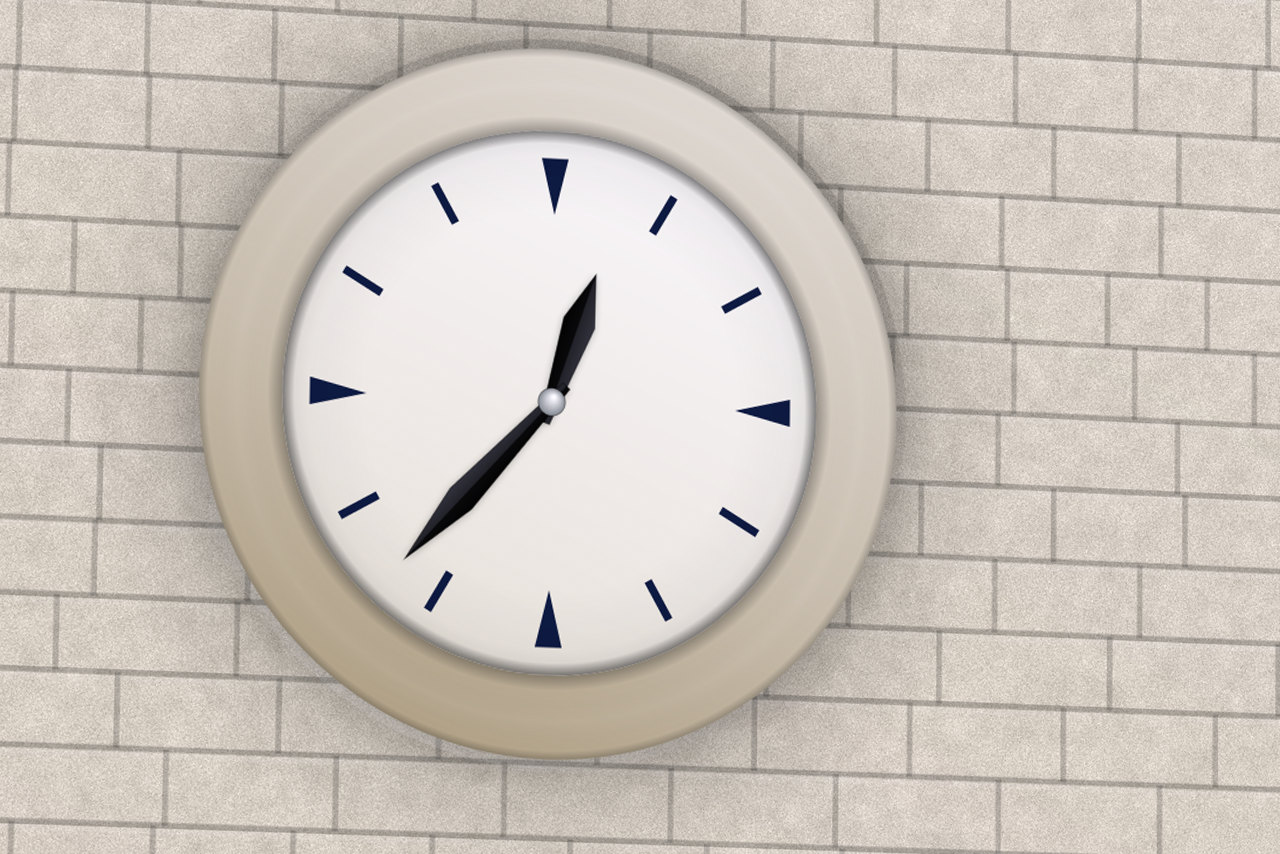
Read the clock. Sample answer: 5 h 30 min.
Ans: 12 h 37 min
